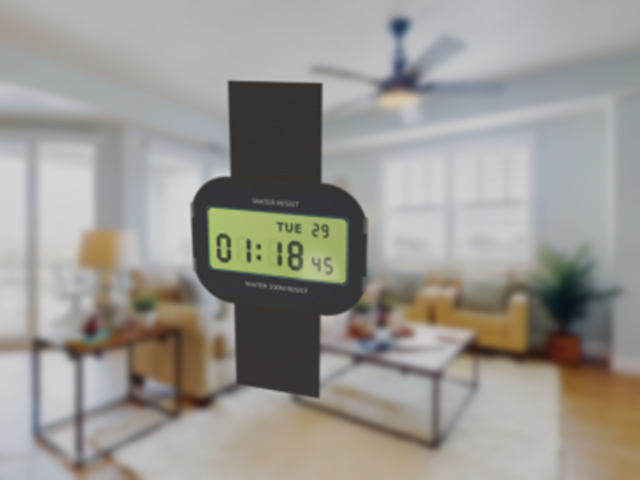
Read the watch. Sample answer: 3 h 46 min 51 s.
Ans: 1 h 18 min 45 s
